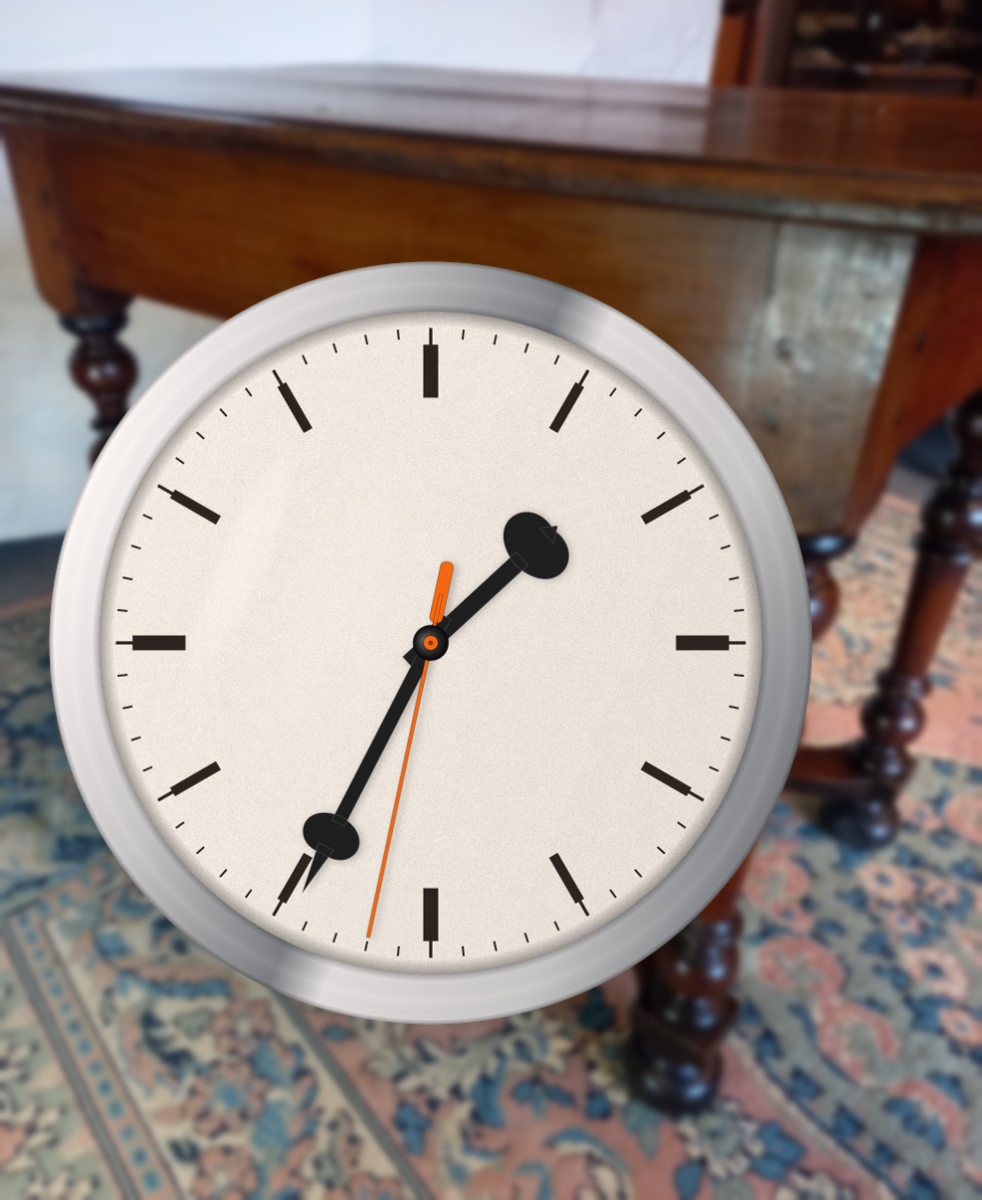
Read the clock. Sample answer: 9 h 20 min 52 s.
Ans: 1 h 34 min 32 s
